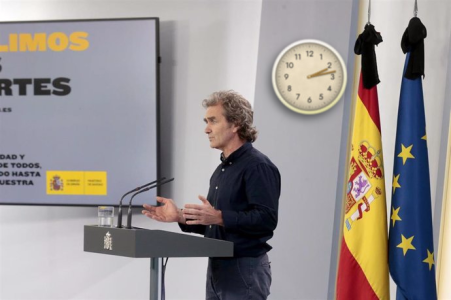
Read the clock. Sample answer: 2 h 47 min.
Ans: 2 h 13 min
